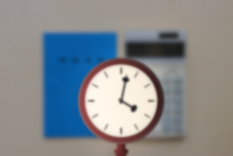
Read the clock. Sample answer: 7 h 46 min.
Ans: 4 h 02 min
